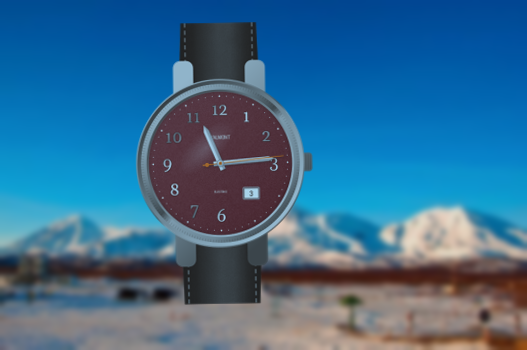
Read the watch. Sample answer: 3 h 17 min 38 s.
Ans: 11 h 14 min 14 s
